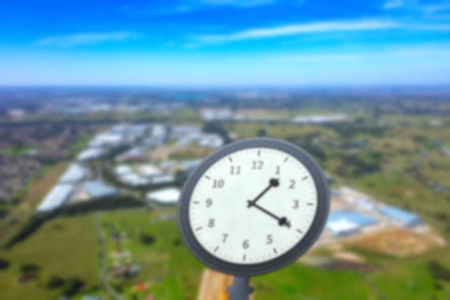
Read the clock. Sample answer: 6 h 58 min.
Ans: 1 h 20 min
